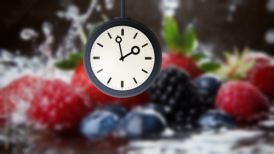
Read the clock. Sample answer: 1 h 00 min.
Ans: 1 h 58 min
